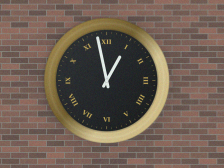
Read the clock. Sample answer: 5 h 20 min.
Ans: 12 h 58 min
